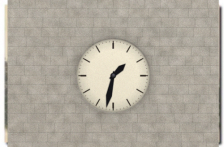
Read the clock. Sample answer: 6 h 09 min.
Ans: 1 h 32 min
